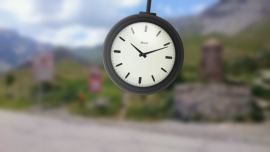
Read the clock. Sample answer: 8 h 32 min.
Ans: 10 h 11 min
